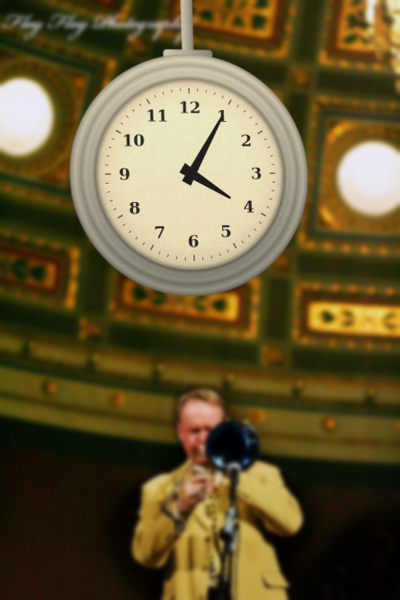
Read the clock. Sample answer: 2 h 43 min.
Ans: 4 h 05 min
